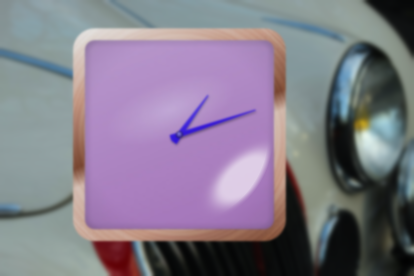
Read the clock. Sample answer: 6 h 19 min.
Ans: 1 h 12 min
